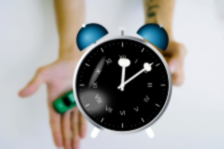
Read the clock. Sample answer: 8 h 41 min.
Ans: 12 h 09 min
